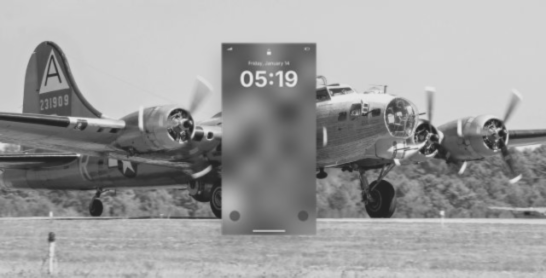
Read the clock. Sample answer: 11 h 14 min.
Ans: 5 h 19 min
